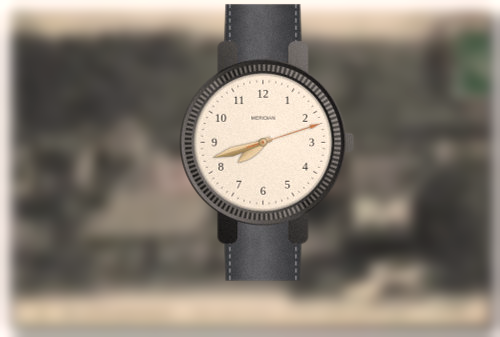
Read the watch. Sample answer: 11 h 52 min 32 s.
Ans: 7 h 42 min 12 s
